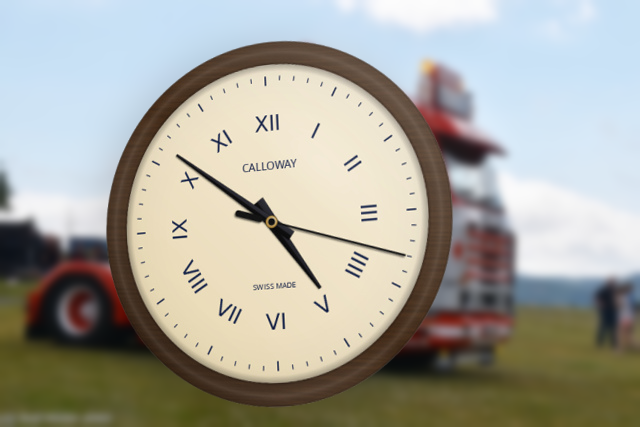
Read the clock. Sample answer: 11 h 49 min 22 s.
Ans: 4 h 51 min 18 s
